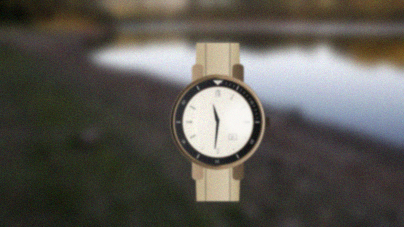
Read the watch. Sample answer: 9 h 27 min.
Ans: 11 h 31 min
